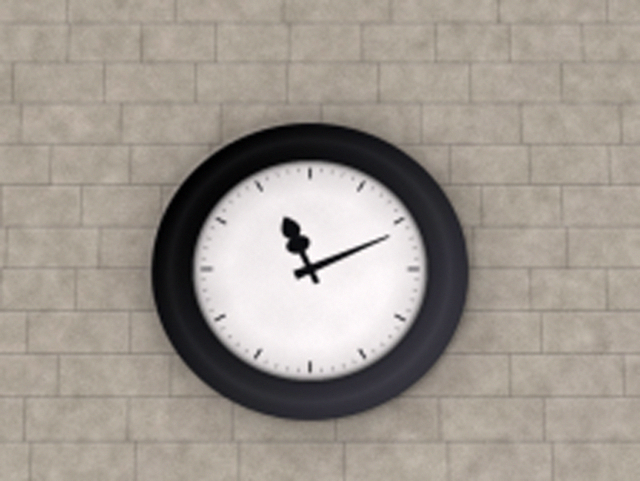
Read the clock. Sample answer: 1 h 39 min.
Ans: 11 h 11 min
